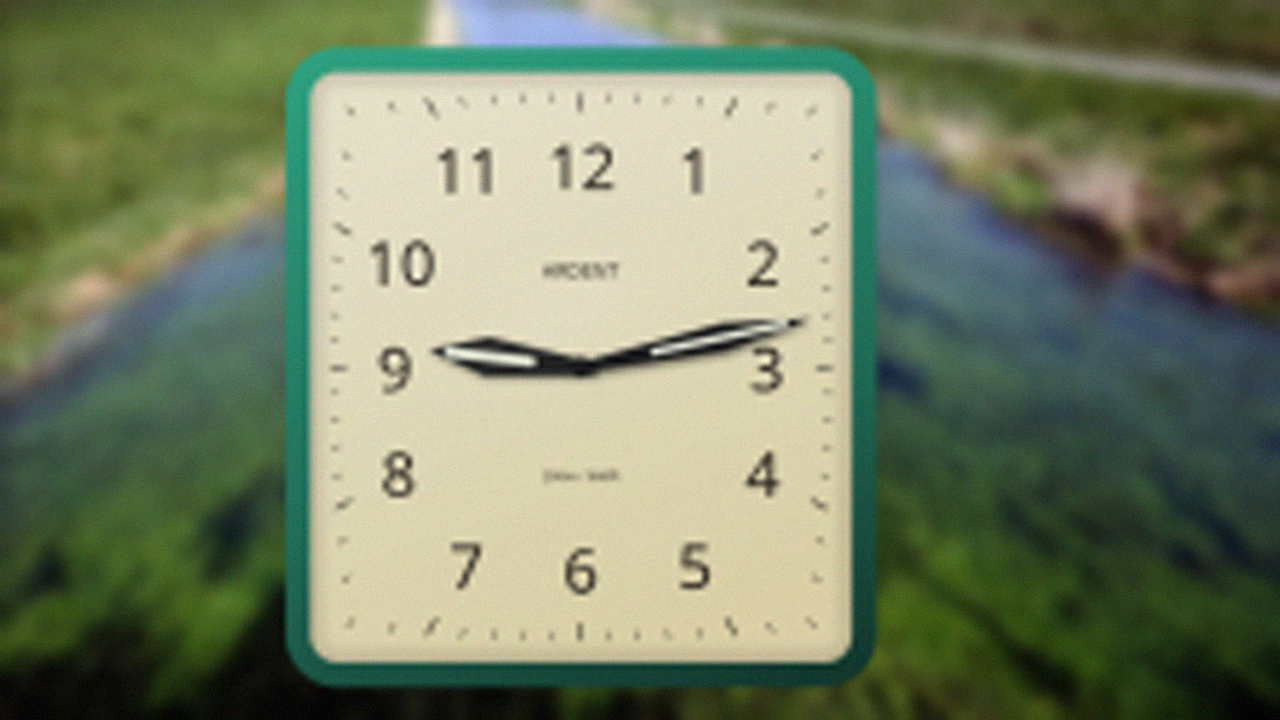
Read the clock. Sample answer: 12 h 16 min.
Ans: 9 h 13 min
